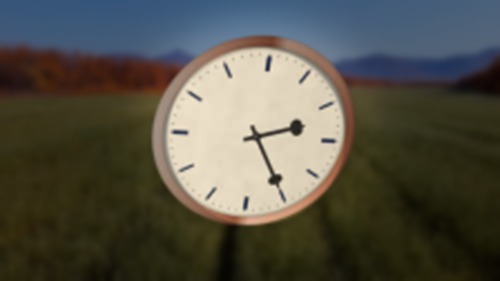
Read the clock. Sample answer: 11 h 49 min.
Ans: 2 h 25 min
